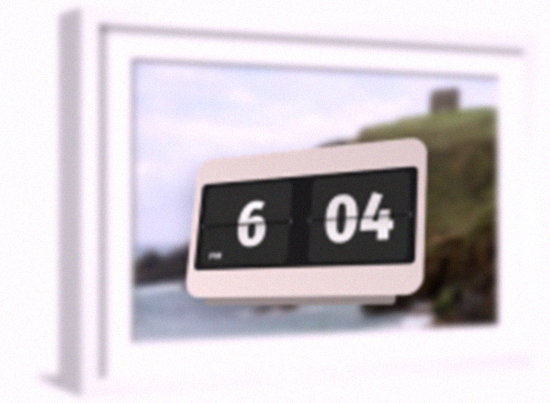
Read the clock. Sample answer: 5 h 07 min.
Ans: 6 h 04 min
